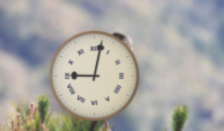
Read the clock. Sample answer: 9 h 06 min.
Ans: 9 h 02 min
